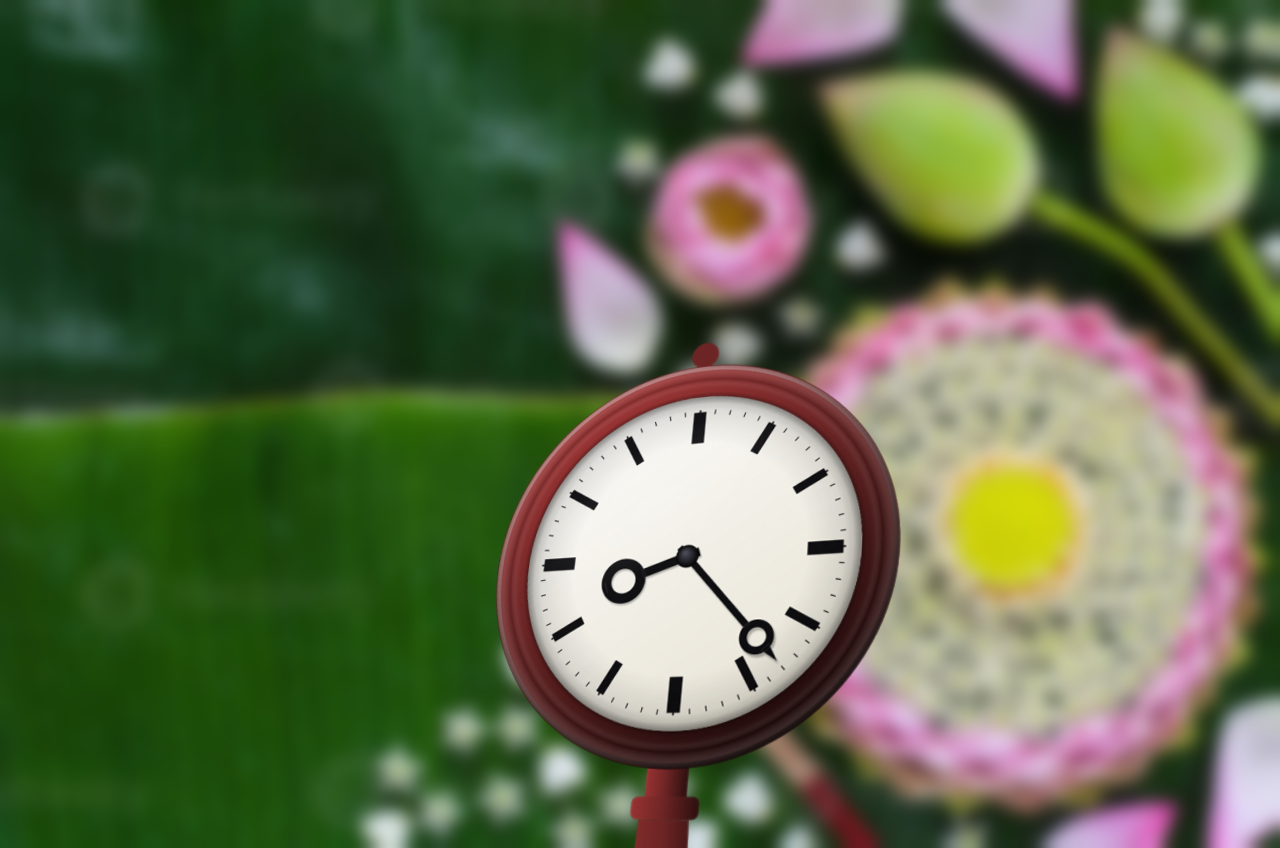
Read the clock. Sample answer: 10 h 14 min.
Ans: 8 h 23 min
